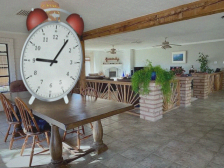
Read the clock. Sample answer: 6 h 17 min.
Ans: 9 h 06 min
